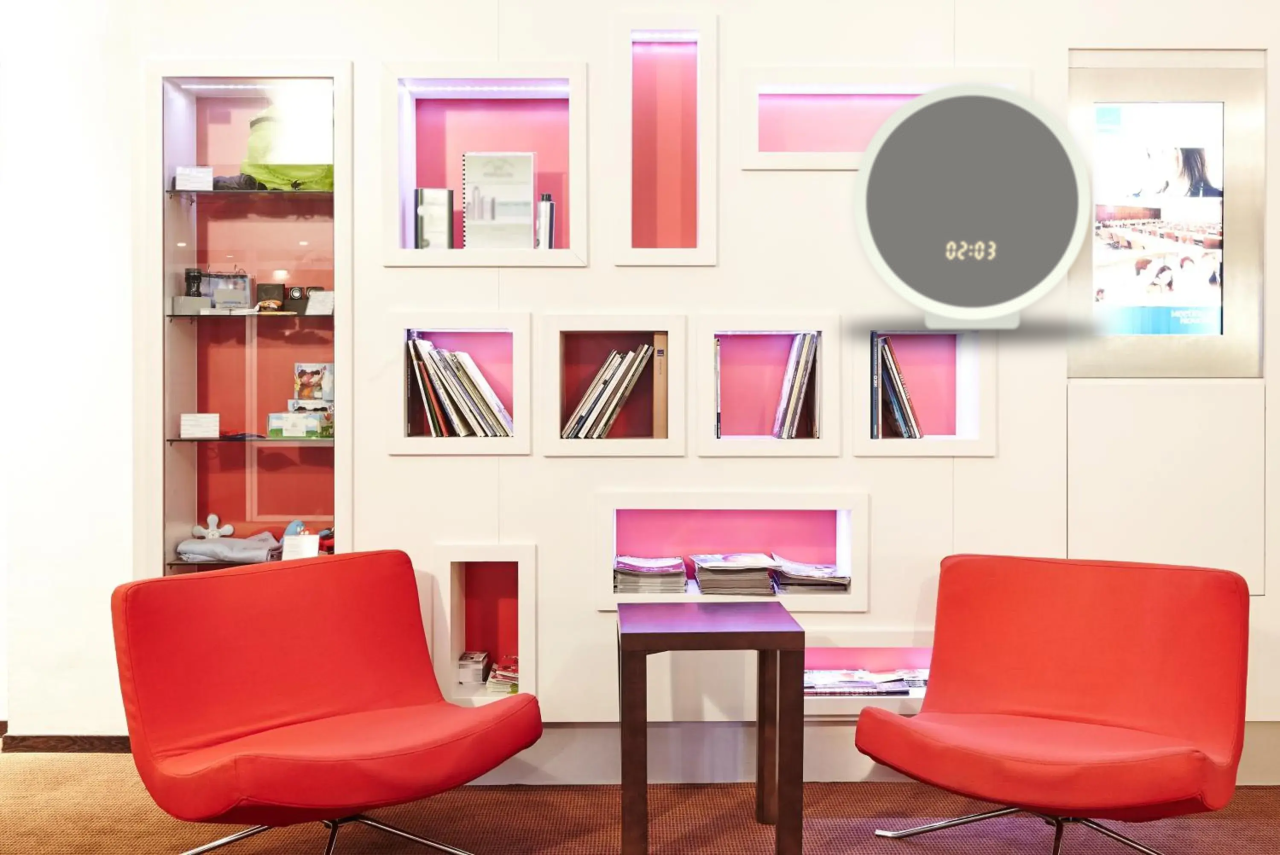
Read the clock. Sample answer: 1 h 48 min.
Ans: 2 h 03 min
